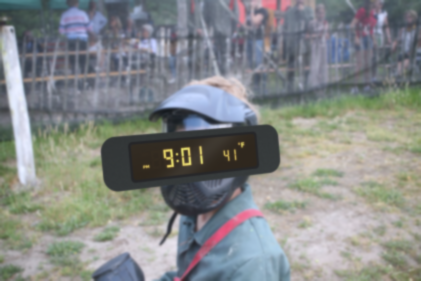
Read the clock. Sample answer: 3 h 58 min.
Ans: 9 h 01 min
